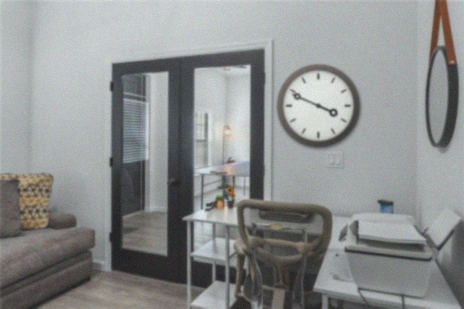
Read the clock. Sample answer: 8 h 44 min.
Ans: 3 h 49 min
